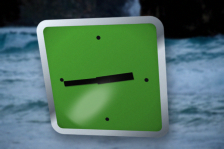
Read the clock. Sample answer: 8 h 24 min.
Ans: 2 h 44 min
